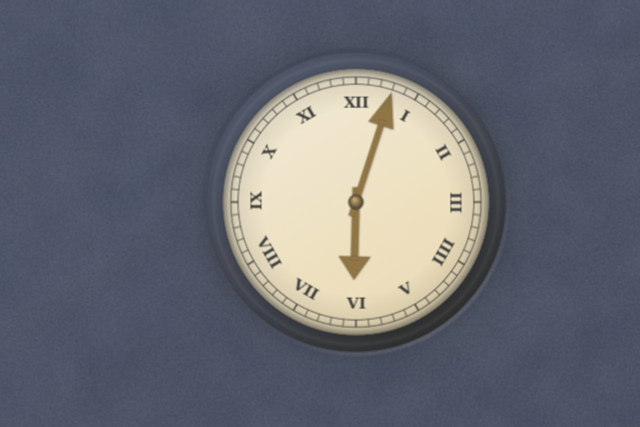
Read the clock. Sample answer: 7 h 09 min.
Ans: 6 h 03 min
